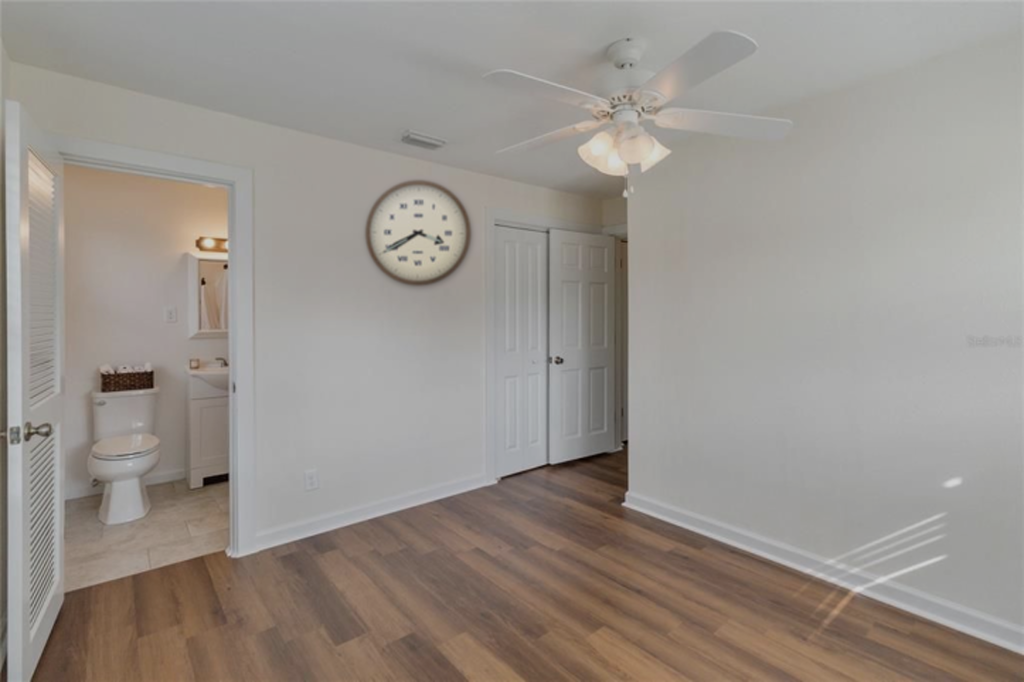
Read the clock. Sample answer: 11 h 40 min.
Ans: 3 h 40 min
